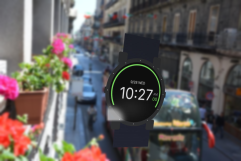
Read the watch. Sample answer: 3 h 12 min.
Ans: 10 h 27 min
